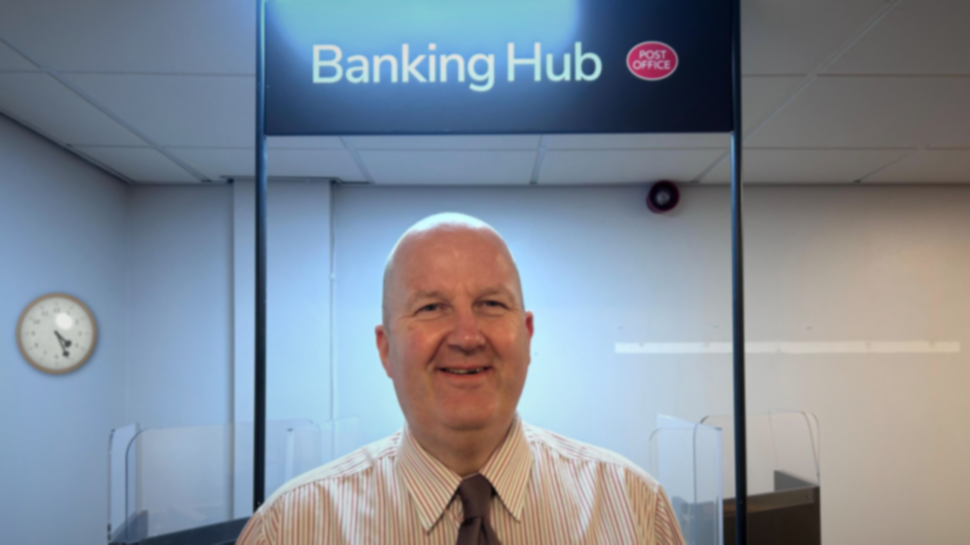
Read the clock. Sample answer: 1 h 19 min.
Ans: 4 h 26 min
